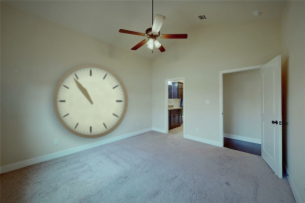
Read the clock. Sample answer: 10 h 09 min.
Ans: 10 h 54 min
